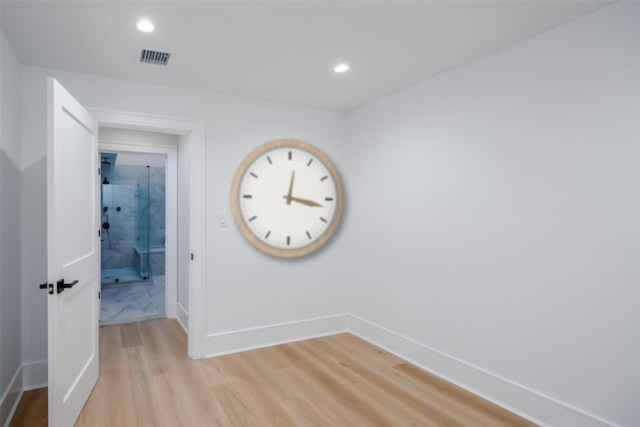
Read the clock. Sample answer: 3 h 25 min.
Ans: 12 h 17 min
